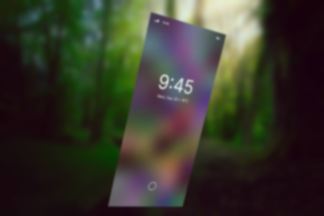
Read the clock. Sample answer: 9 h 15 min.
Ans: 9 h 45 min
